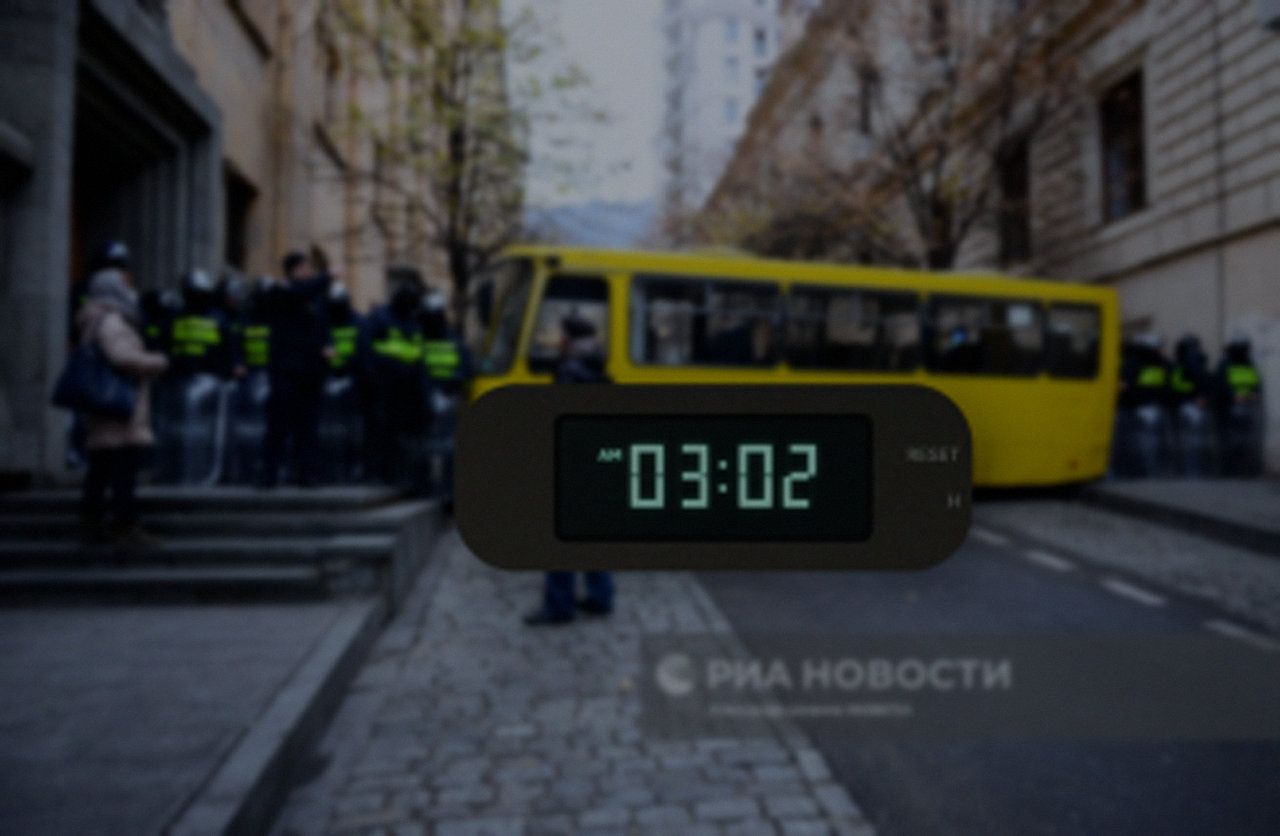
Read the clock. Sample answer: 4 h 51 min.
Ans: 3 h 02 min
